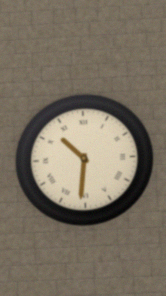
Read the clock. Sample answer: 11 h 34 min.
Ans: 10 h 31 min
